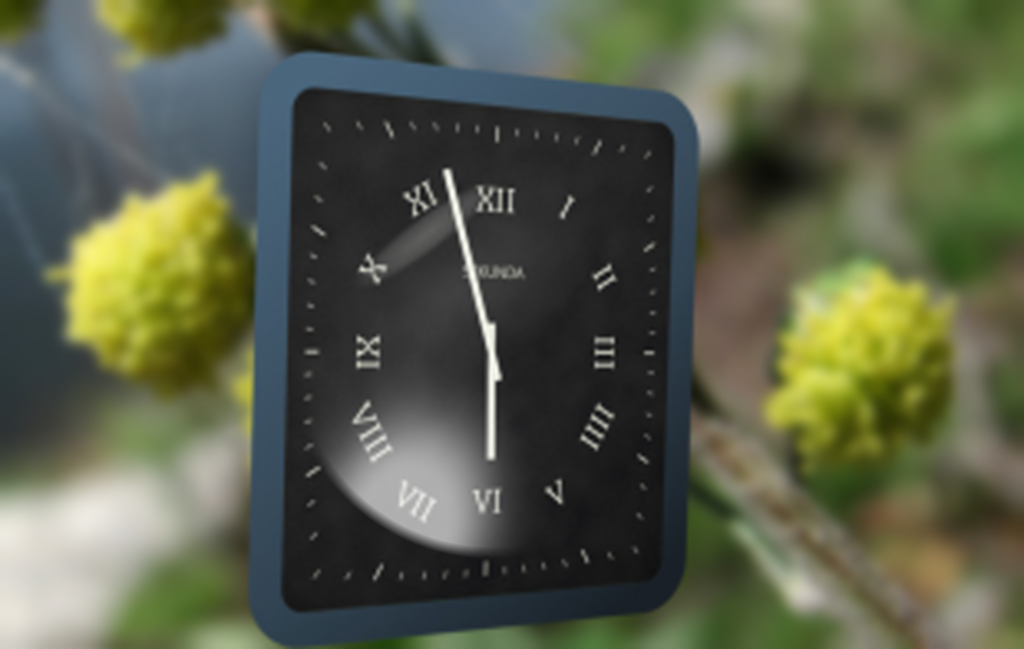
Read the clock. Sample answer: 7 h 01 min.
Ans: 5 h 57 min
